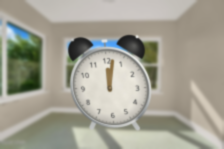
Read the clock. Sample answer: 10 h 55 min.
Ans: 12 h 02 min
